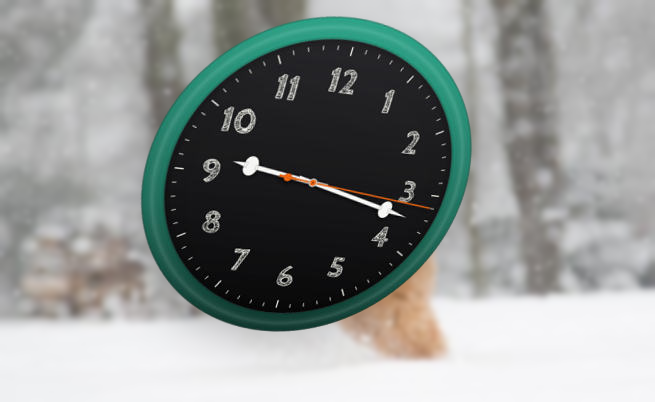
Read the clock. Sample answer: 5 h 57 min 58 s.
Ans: 9 h 17 min 16 s
